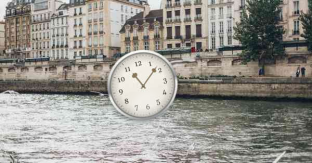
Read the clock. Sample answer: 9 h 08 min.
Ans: 11 h 08 min
